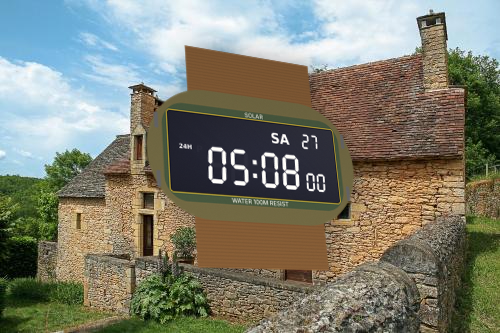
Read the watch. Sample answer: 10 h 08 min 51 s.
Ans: 5 h 08 min 00 s
